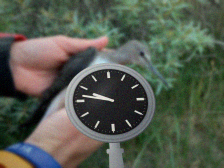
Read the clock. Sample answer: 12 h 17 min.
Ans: 9 h 47 min
